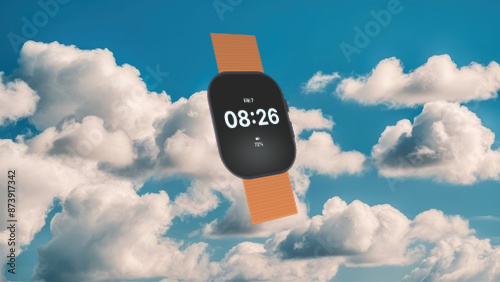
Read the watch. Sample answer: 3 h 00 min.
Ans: 8 h 26 min
